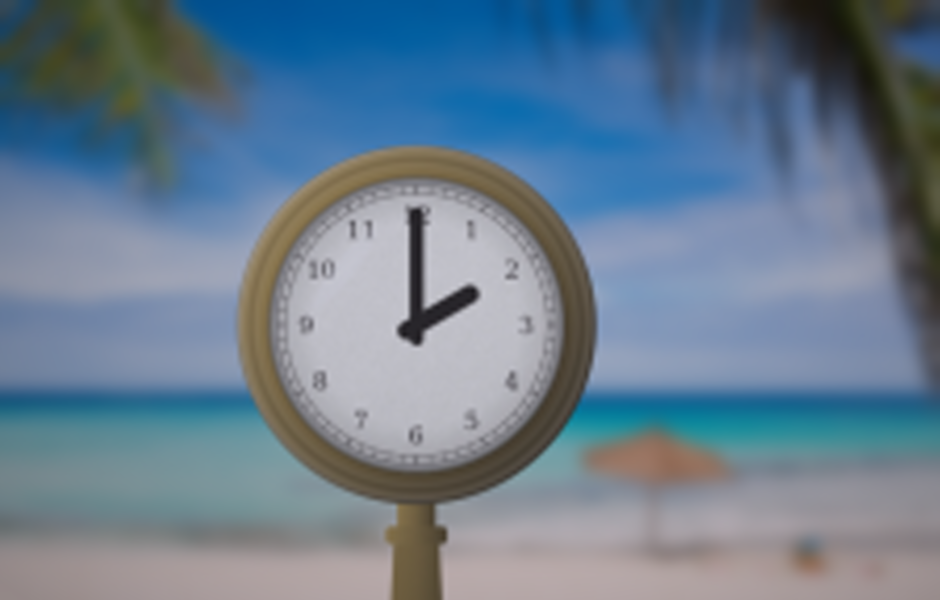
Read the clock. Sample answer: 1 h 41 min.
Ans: 2 h 00 min
